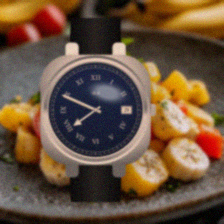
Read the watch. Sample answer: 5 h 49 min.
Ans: 7 h 49 min
